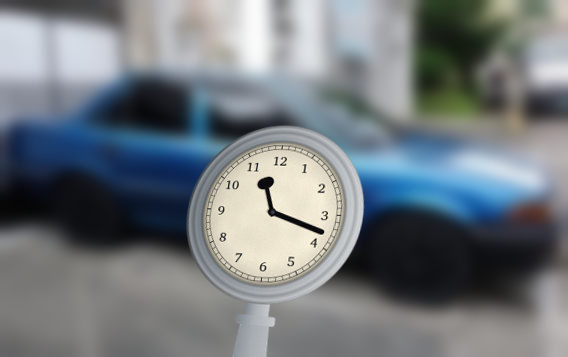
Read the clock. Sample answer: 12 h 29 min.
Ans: 11 h 18 min
